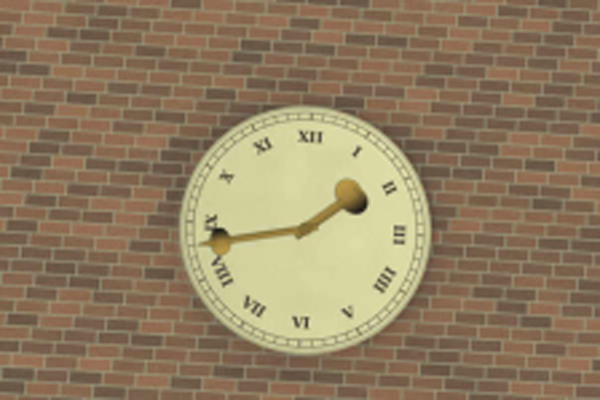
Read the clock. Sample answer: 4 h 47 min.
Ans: 1 h 43 min
